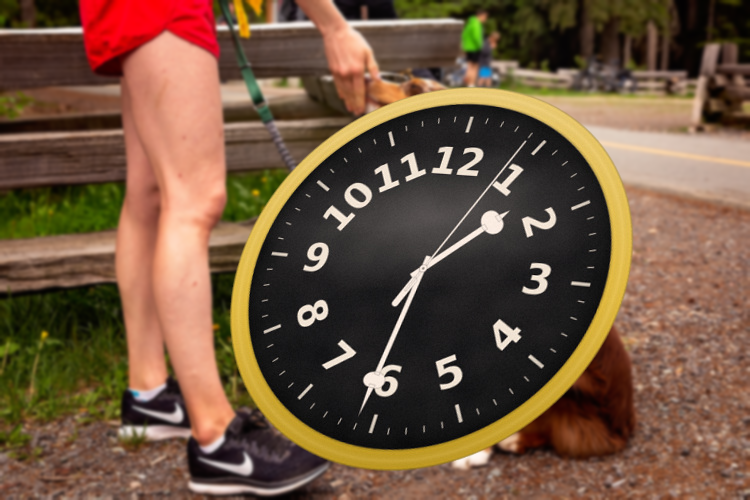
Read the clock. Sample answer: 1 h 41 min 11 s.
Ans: 1 h 31 min 04 s
